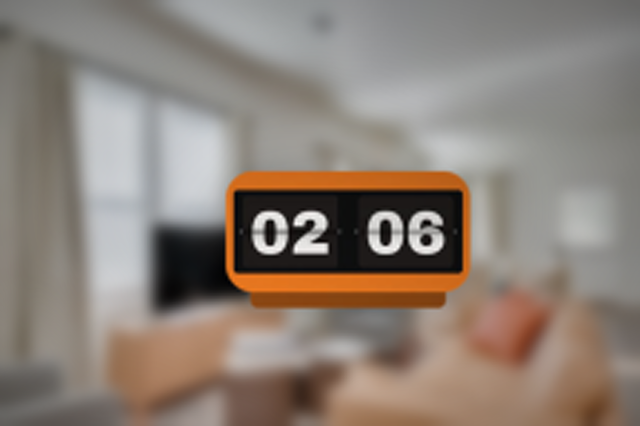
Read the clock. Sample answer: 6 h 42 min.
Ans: 2 h 06 min
